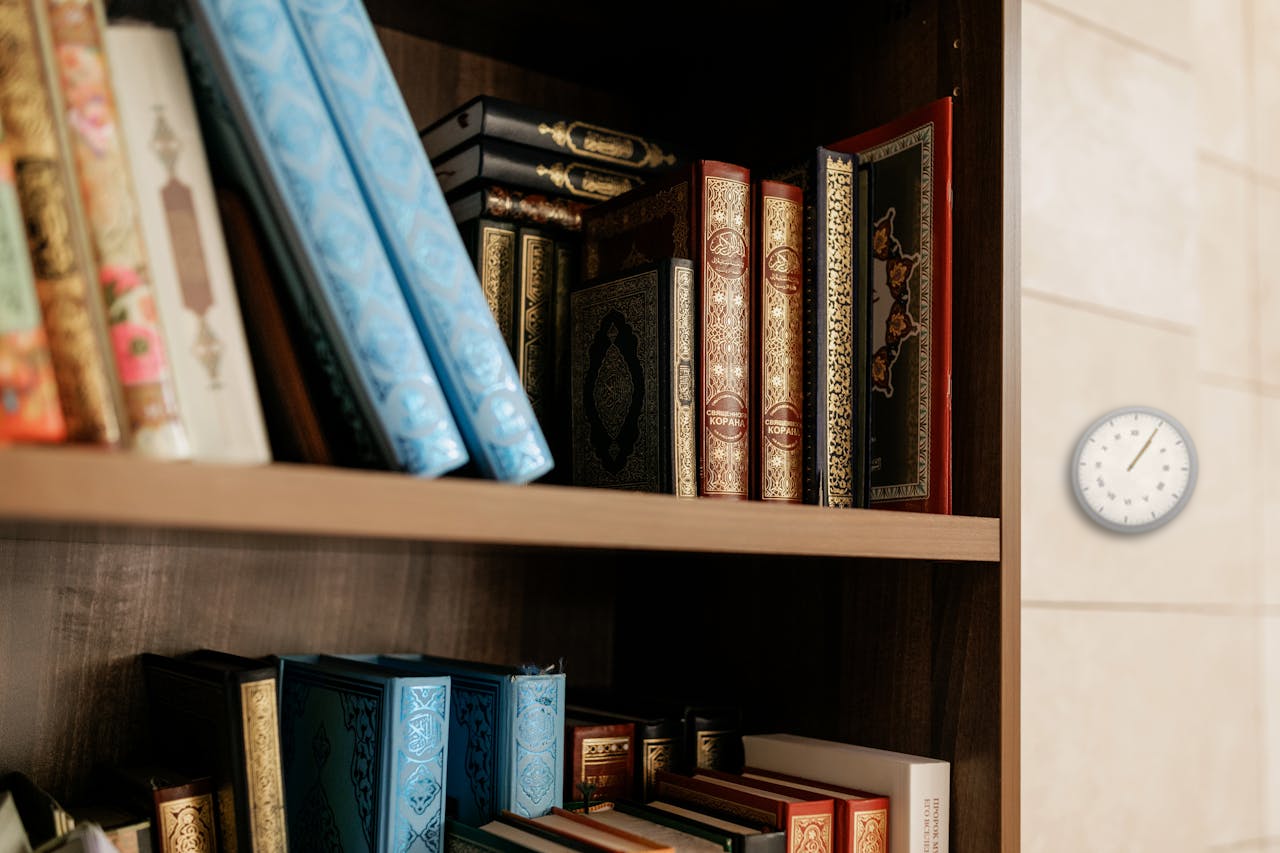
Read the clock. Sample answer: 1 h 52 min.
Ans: 1 h 05 min
